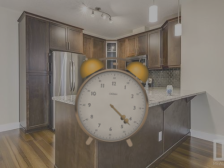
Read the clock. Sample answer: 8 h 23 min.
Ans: 4 h 22 min
